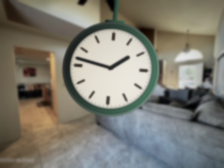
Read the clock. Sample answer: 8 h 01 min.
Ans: 1 h 47 min
